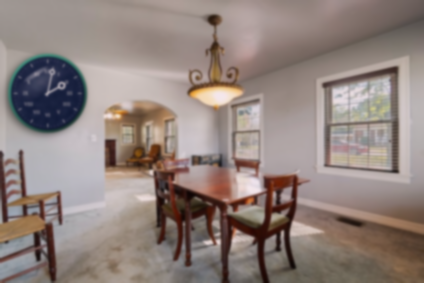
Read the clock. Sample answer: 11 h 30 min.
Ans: 2 h 02 min
